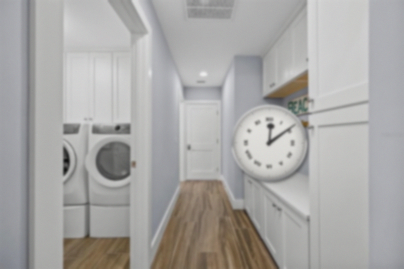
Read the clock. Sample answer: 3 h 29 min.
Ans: 12 h 09 min
